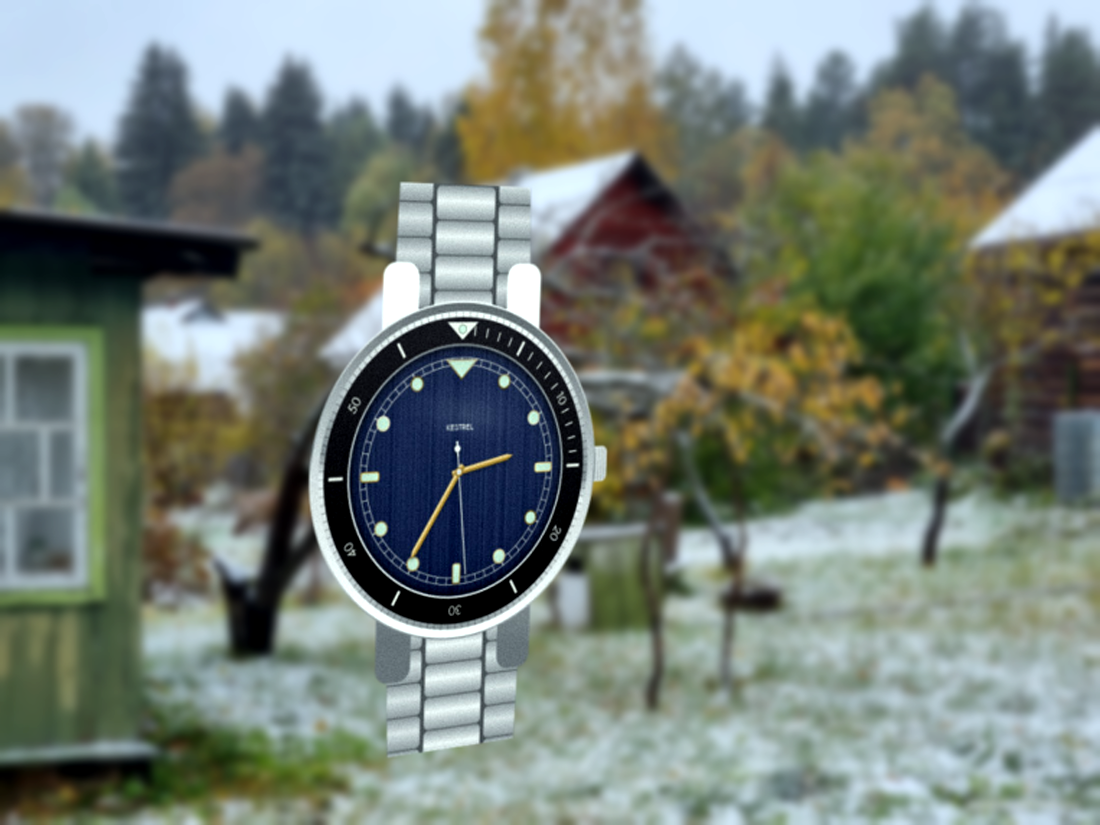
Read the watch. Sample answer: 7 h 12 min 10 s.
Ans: 2 h 35 min 29 s
